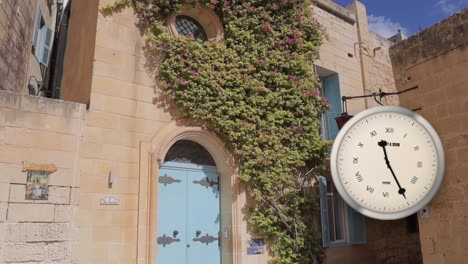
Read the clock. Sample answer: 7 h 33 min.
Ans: 11 h 25 min
